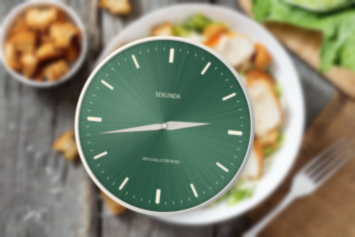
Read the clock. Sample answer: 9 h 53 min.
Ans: 2 h 43 min
